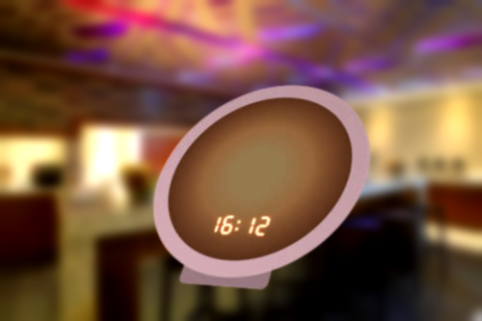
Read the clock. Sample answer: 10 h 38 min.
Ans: 16 h 12 min
